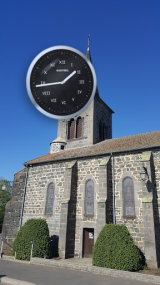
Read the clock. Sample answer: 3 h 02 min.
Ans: 1 h 44 min
